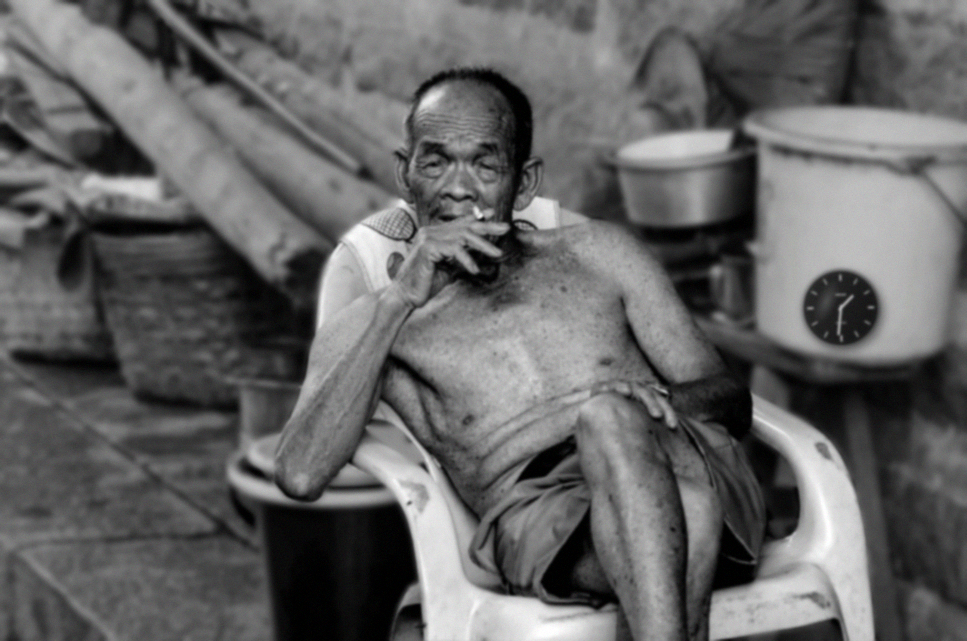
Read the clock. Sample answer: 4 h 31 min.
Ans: 1 h 31 min
